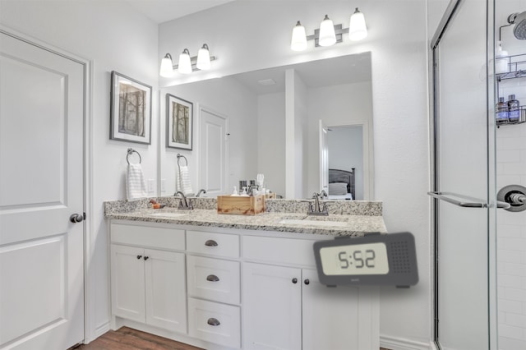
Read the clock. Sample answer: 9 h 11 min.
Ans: 5 h 52 min
